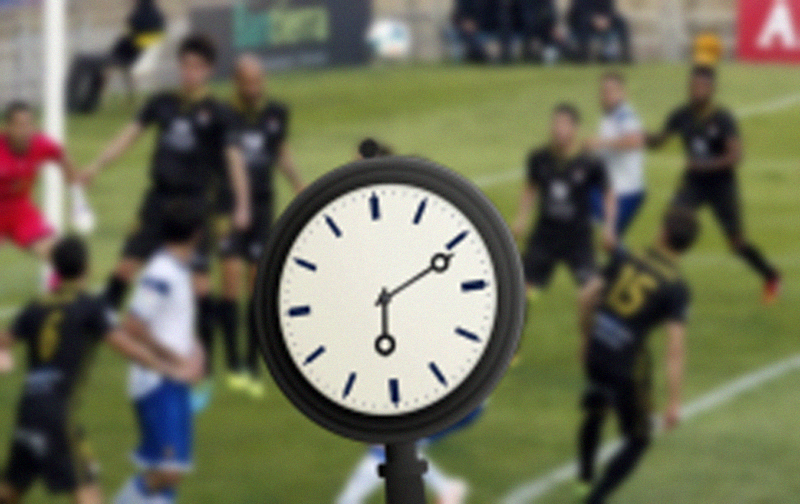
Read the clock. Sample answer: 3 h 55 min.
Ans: 6 h 11 min
